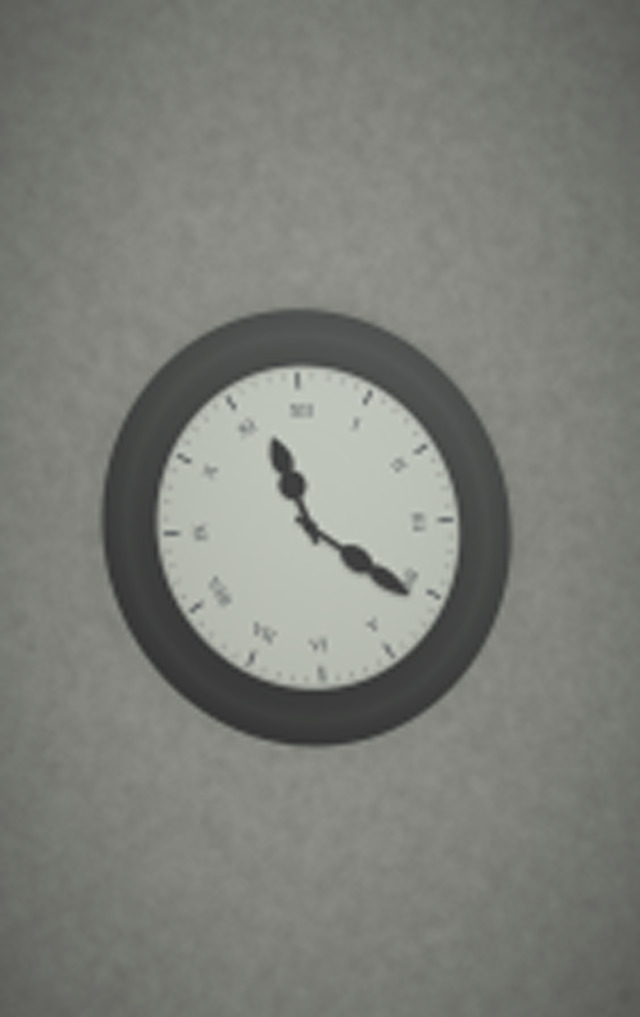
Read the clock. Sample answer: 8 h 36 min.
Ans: 11 h 21 min
